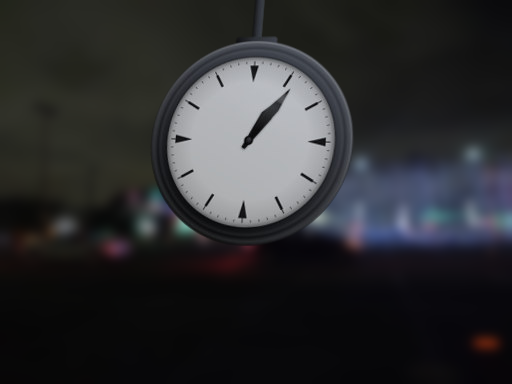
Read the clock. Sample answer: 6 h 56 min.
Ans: 1 h 06 min
